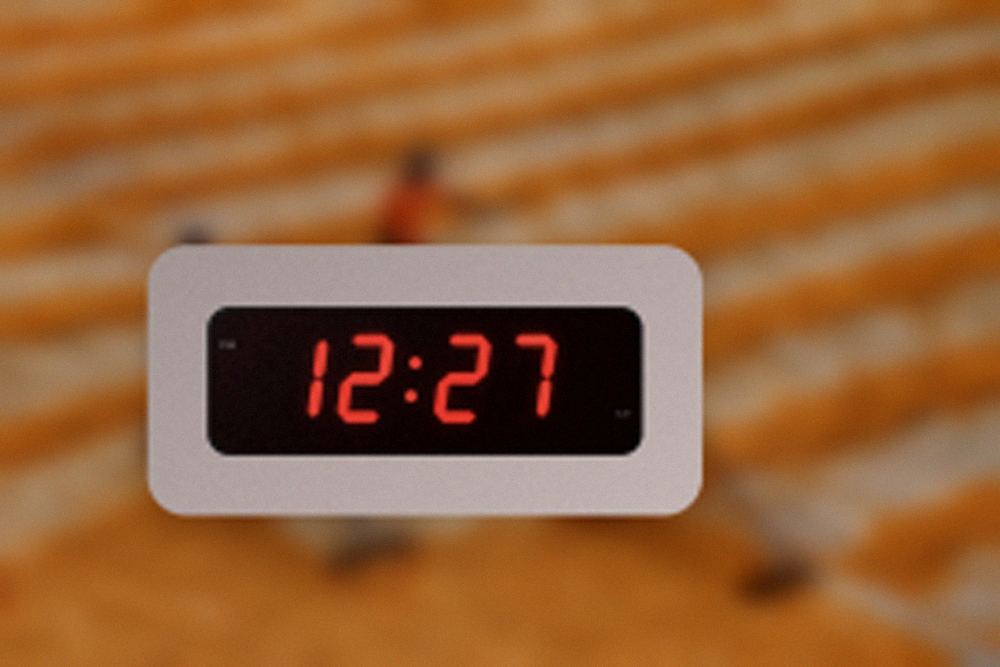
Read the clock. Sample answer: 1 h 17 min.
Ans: 12 h 27 min
